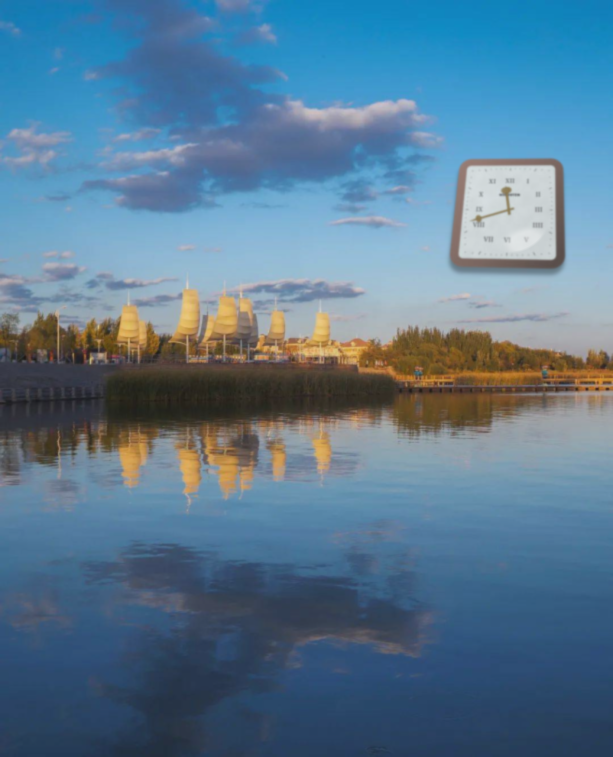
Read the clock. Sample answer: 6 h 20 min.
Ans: 11 h 42 min
